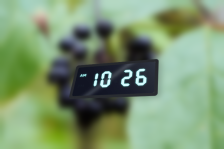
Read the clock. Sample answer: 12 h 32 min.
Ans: 10 h 26 min
